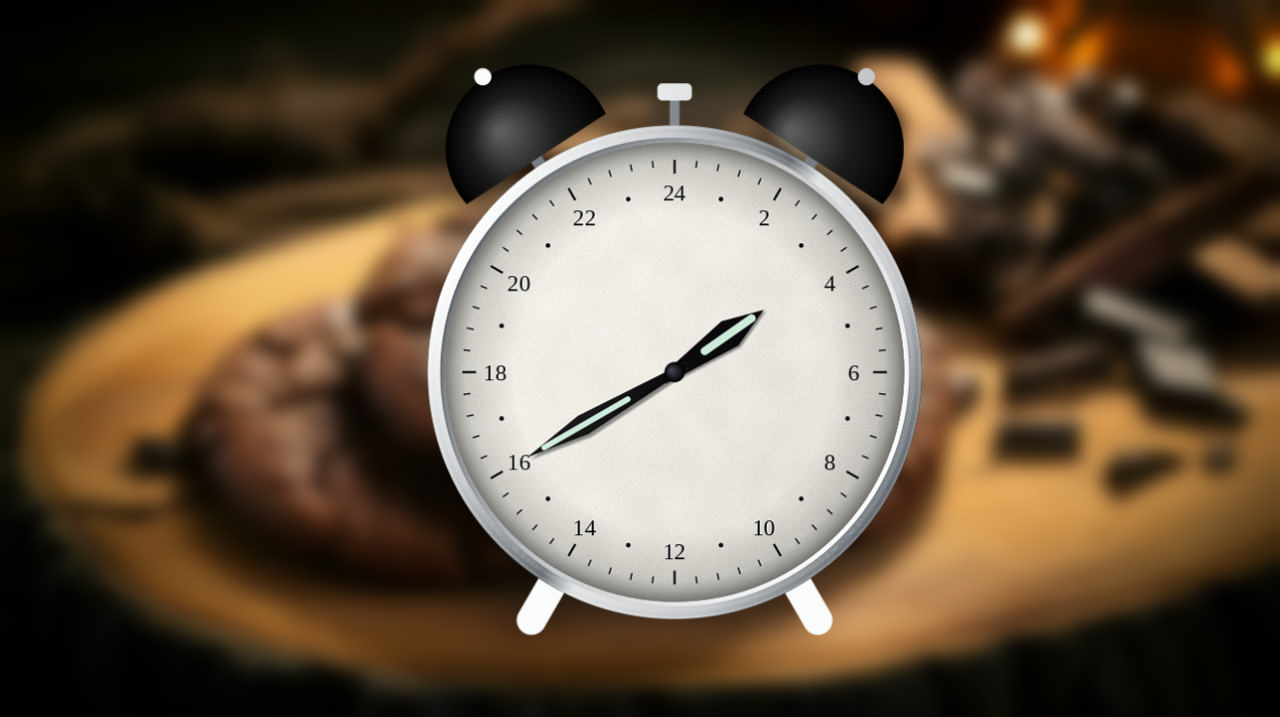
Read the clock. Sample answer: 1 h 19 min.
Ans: 3 h 40 min
